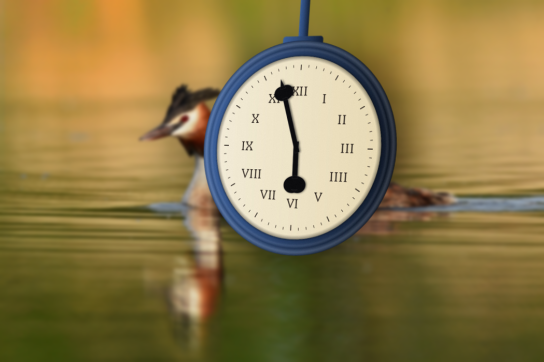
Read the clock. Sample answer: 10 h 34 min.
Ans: 5 h 57 min
